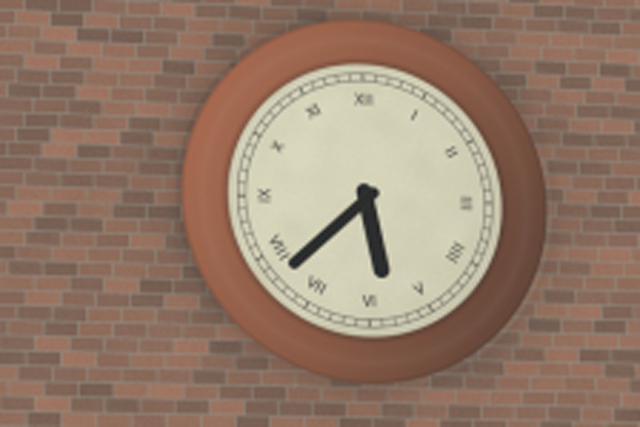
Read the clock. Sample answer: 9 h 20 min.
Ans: 5 h 38 min
